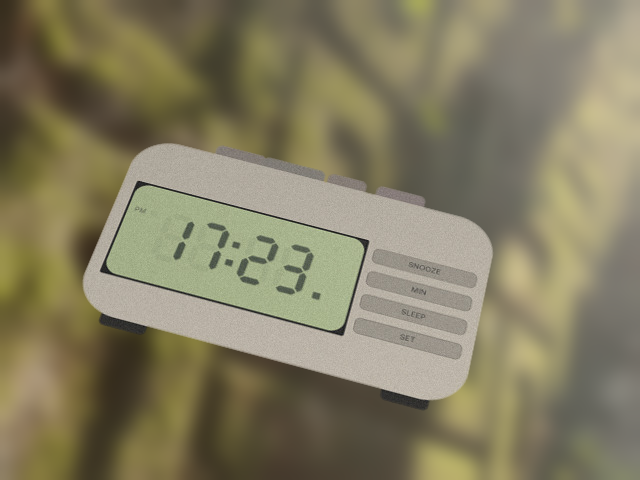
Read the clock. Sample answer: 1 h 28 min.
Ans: 17 h 23 min
